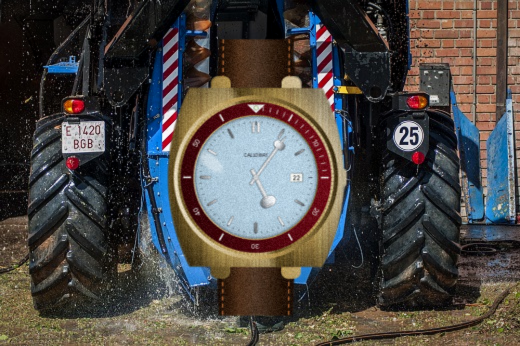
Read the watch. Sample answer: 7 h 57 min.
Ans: 5 h 06 min
